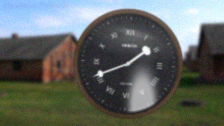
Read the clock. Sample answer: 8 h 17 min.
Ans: 1 h 41 min
